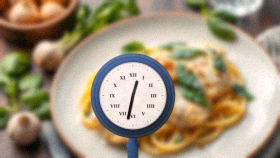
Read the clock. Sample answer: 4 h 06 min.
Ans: 12 h 32 min
